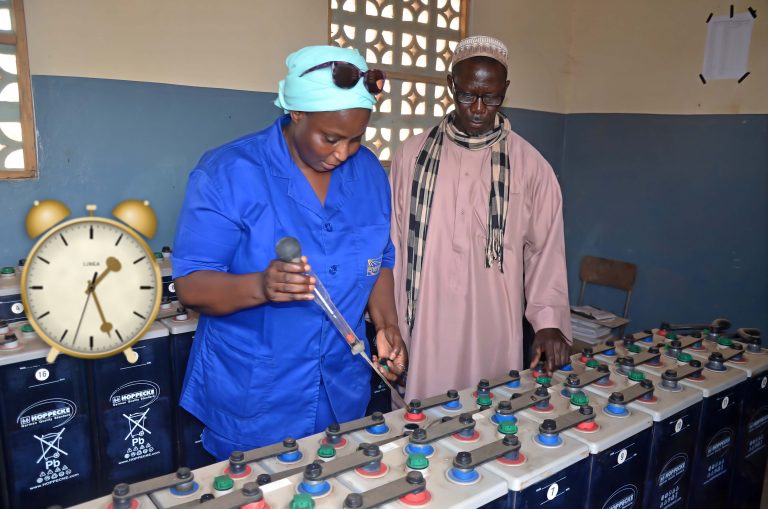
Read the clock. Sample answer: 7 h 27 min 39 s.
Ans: 1 h 26 min 33 s
